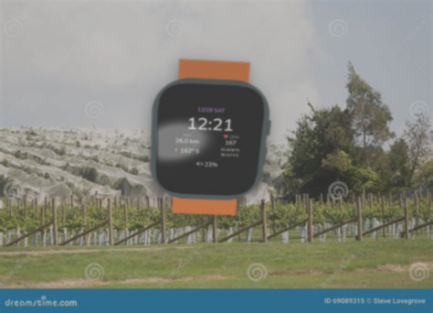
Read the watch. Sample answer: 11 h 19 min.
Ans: 12 h 21 min
